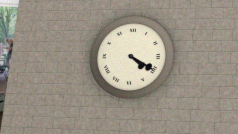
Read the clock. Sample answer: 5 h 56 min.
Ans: 4 h 20 min
